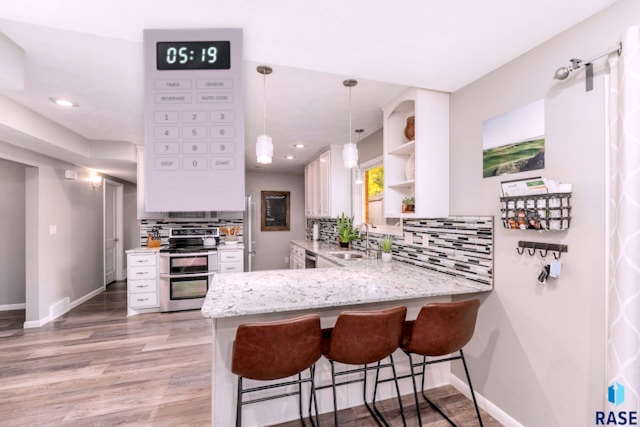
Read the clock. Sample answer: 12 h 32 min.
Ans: 5 h 19 min
